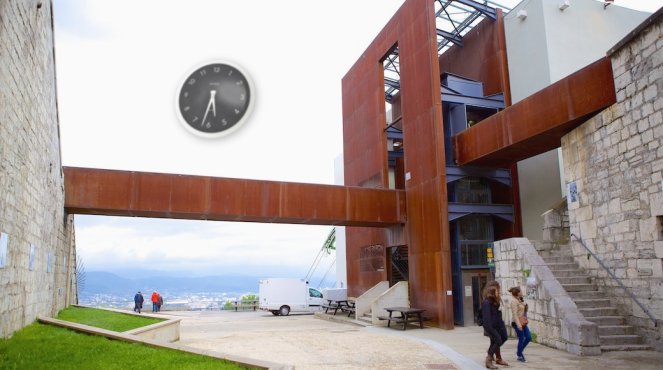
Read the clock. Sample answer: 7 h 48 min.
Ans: 5 h 32 min
